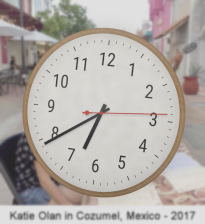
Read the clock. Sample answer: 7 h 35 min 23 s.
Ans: 6 h 39 min 14 s
